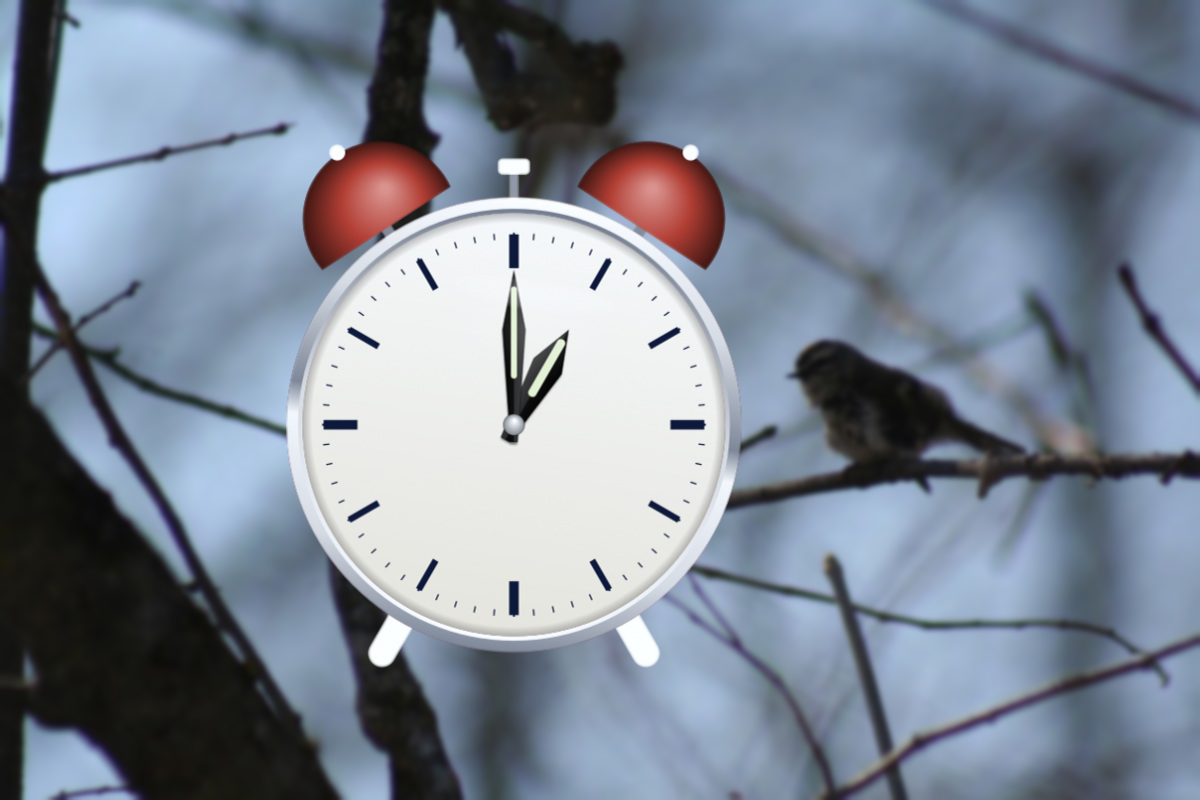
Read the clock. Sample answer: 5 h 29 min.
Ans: 1 h 00 min
